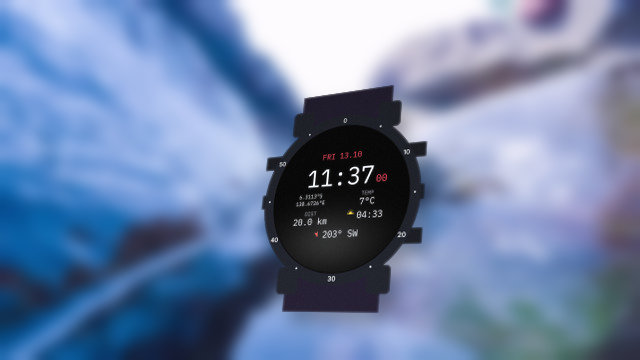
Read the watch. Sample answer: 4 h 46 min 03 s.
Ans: 11 h 37 min 00 s
